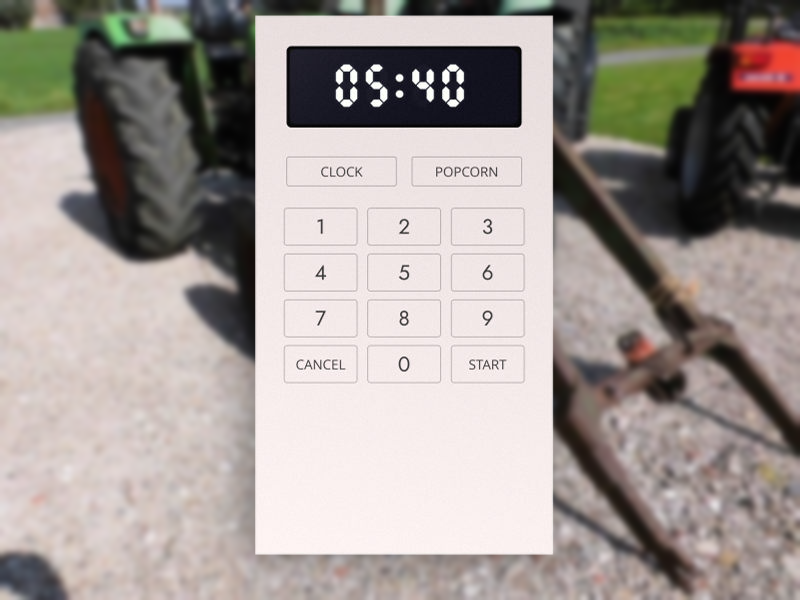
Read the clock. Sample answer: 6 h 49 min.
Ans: 5 h 40 min
